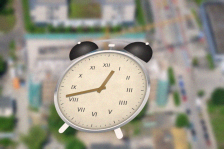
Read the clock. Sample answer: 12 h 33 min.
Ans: 12 h 42 min
